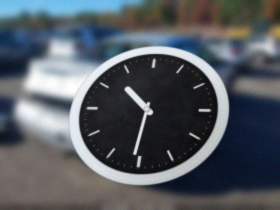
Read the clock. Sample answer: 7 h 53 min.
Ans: 10 h 31 min
